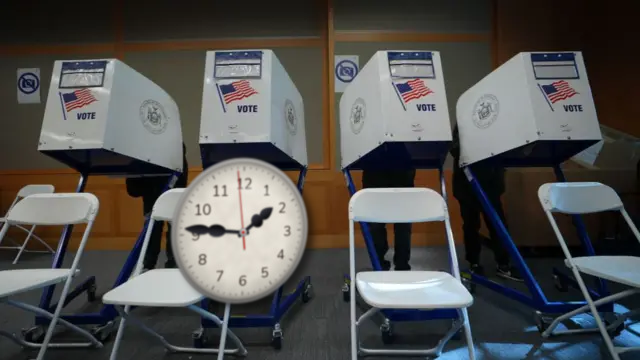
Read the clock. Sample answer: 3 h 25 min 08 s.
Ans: 1 h 45 min 59 s
